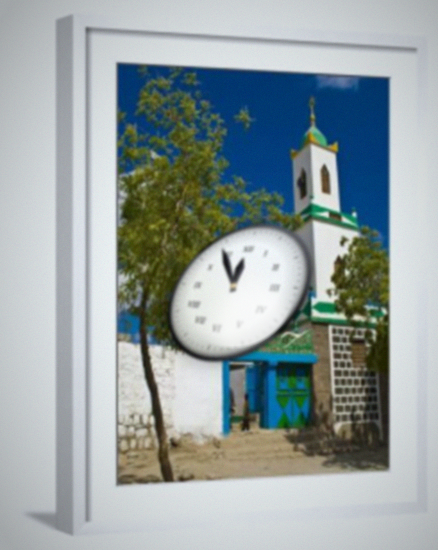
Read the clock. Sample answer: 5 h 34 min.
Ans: 11 h 54 min
